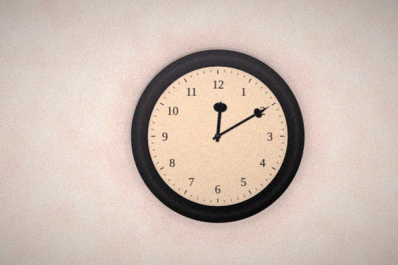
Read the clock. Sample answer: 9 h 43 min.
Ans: 12 h 10 min
